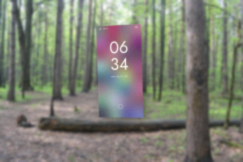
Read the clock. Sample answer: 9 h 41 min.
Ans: 6 h 34 min
